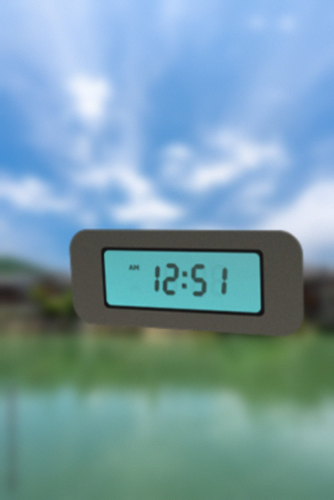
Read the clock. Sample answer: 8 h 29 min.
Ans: 12 h 51 min
